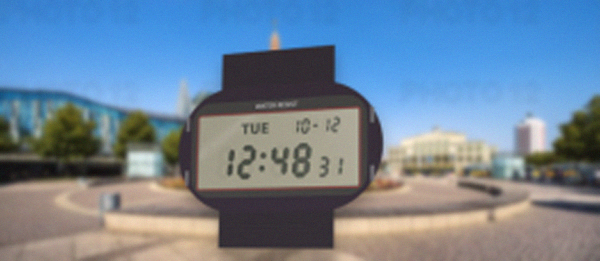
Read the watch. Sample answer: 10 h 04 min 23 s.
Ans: 12 h 48 min 31 s
